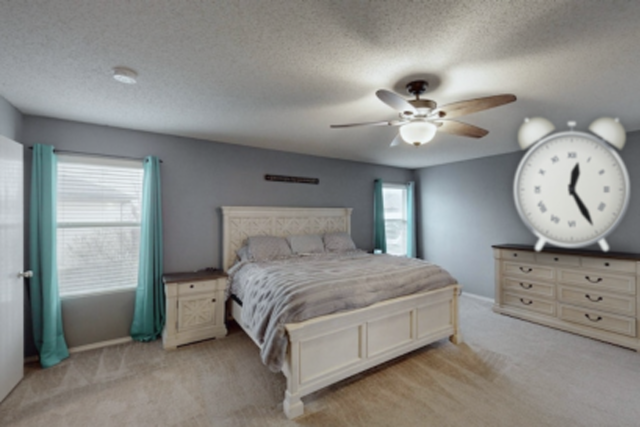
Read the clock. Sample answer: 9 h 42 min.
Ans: 12 h 25 min
